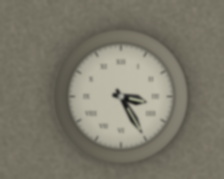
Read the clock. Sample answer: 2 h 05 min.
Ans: 3 h 25 min
